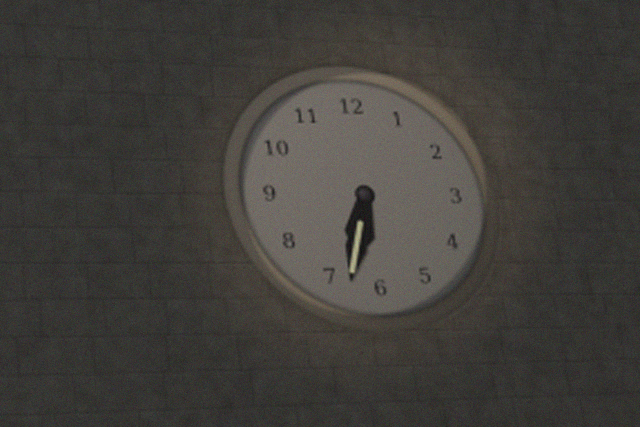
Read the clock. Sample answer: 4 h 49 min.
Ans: 6 h 33 min
